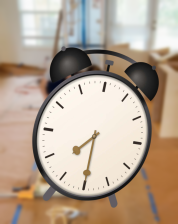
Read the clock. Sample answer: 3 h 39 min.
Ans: 7 h 30 min
